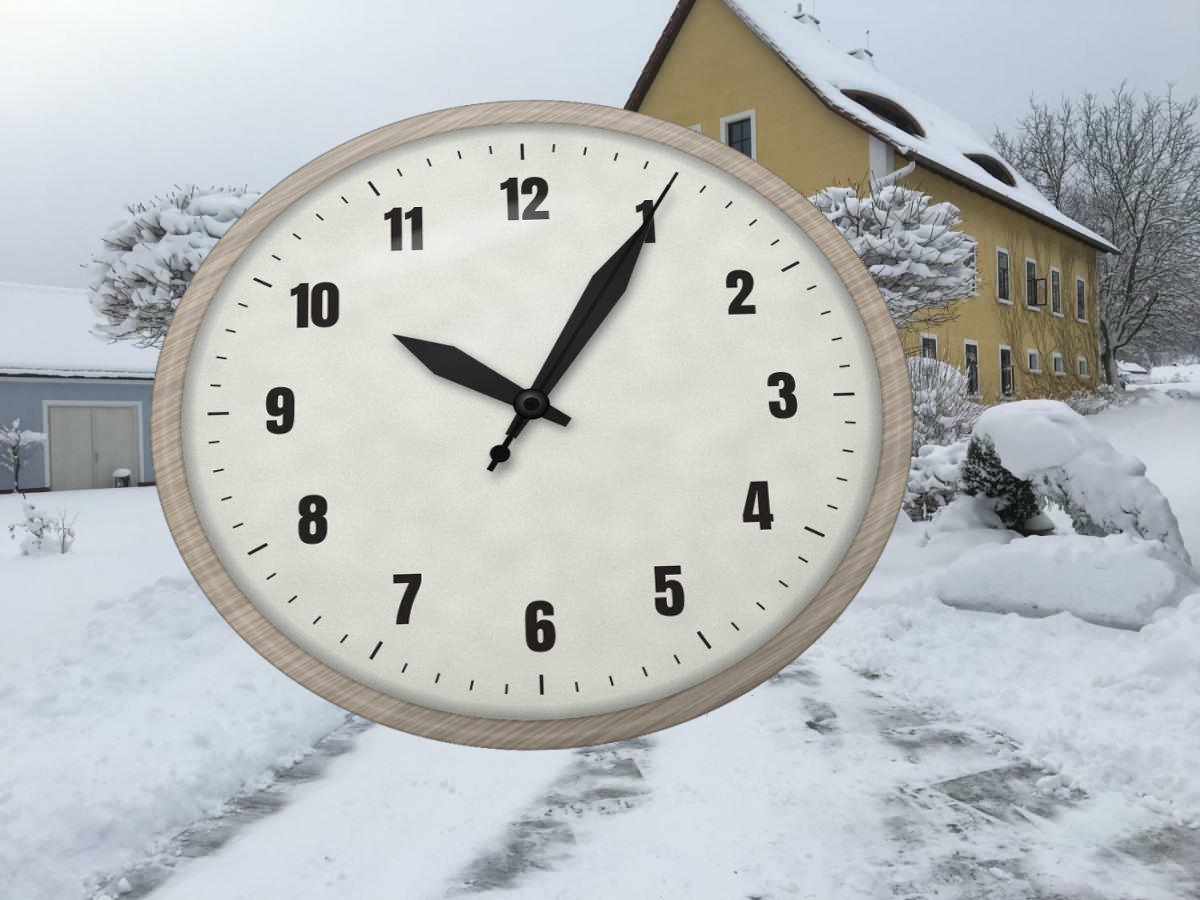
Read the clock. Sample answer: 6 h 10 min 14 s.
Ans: 10 h 05 min 05 s
